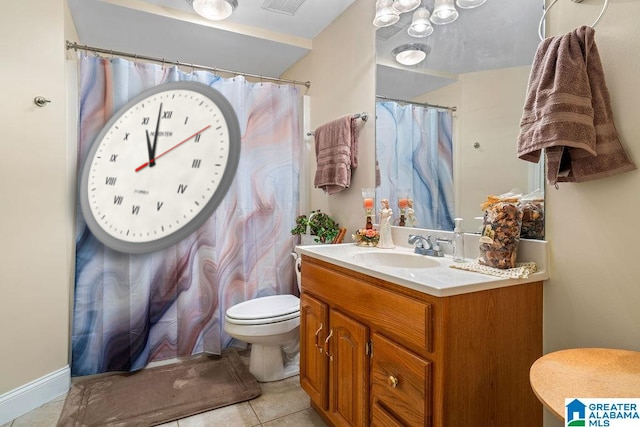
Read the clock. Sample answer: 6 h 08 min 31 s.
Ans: 10 h 58 min 09 s
